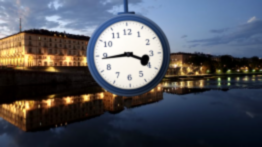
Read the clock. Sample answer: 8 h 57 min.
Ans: 3 h 44 min
